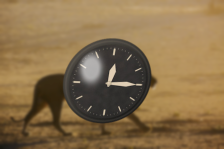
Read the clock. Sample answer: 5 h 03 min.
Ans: 12 h 15 min
